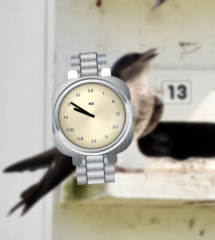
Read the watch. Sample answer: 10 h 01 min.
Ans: 9 h 51 min
